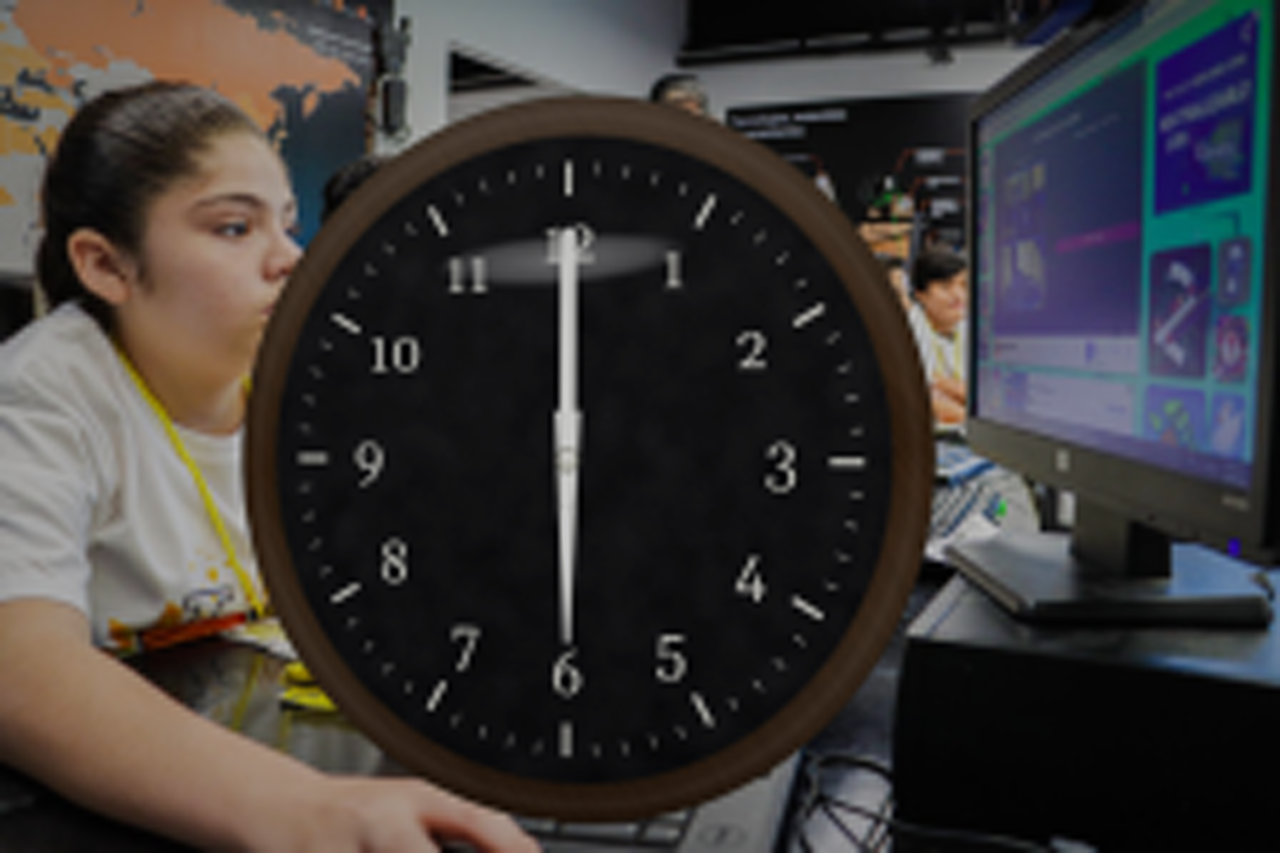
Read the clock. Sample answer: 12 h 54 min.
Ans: 6 h 00 min
